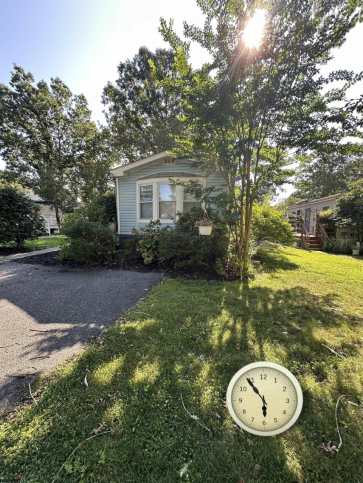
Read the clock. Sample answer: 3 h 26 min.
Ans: 5 h 54 min
